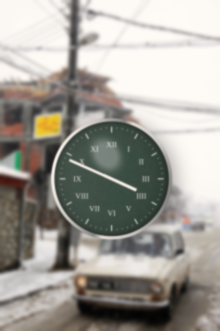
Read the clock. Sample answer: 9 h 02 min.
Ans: 3 h 49 min
